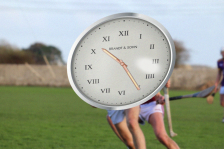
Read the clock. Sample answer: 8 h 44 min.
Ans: 10 h 25 min
